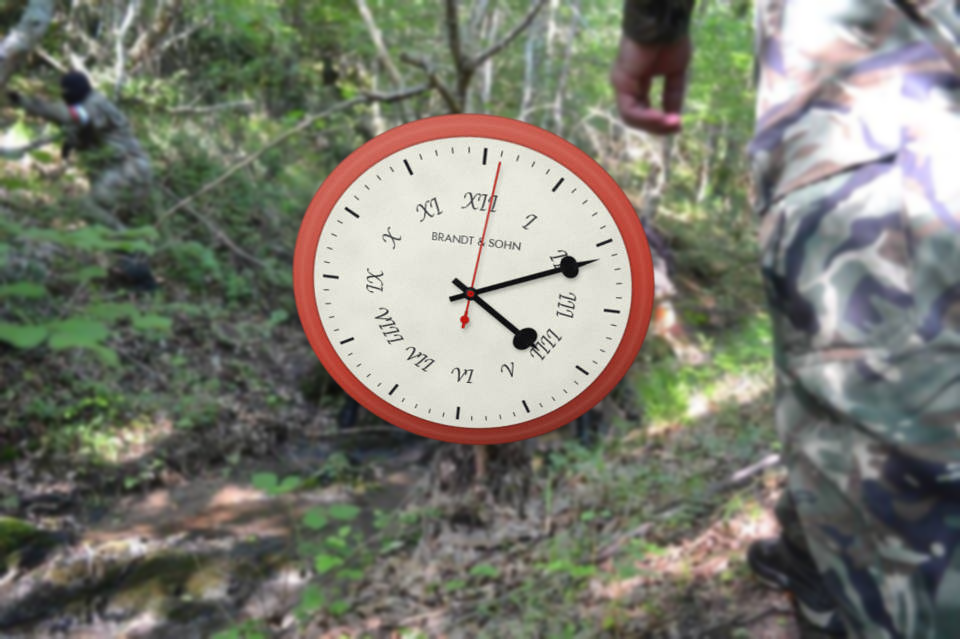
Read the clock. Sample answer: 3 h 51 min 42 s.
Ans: 4 h 11 min 01 s
